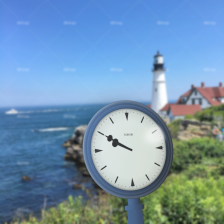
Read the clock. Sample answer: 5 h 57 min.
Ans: 9 h 50 min
